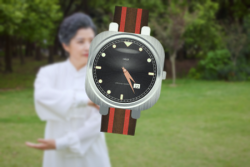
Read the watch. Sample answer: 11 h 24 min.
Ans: 4 h 25 min
